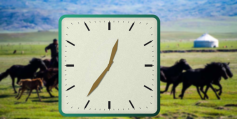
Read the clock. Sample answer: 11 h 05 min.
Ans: 12 h 36 min
